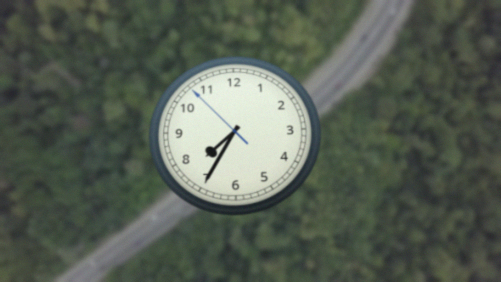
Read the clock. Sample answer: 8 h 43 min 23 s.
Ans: 7 h 34 min 53 s
